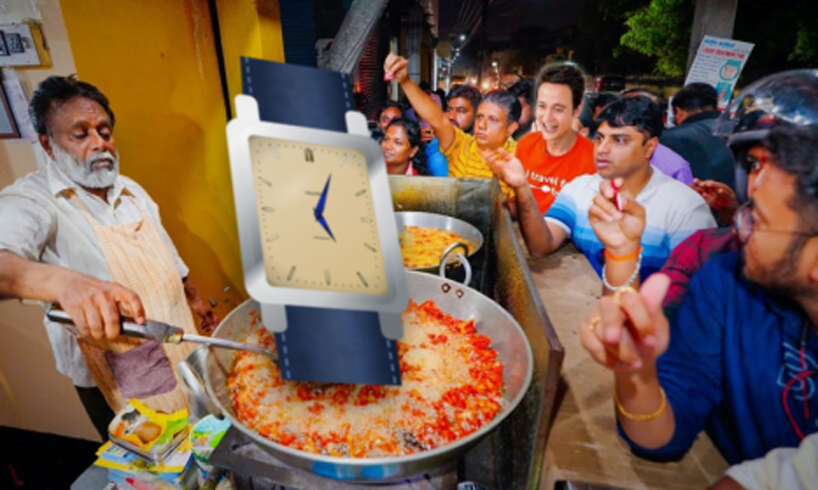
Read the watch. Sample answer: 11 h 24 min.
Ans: 5 h 04 min
